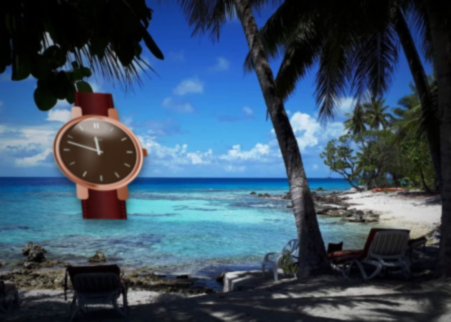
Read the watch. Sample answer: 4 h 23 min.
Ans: 11 h 48 min
